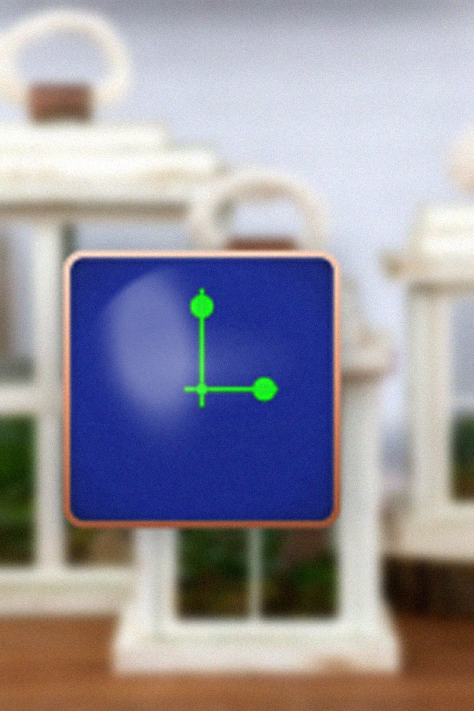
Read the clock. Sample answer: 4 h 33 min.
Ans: 3 h 00 min
